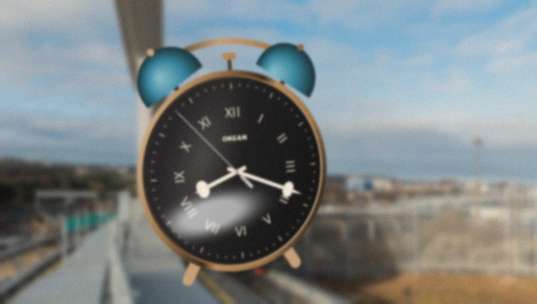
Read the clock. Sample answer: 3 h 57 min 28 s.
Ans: 8 h 18 min 53 s
